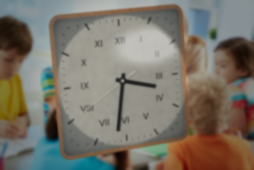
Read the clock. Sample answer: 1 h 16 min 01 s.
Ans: 3 h 31 min 40 s
